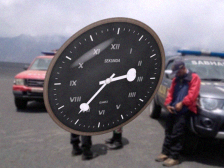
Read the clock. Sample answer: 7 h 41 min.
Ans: 2 h 36 min
